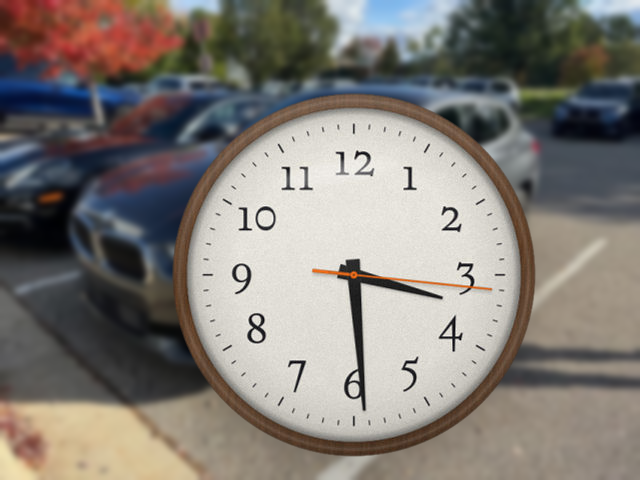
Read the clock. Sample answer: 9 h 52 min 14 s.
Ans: 3 h 29 min 16 s
